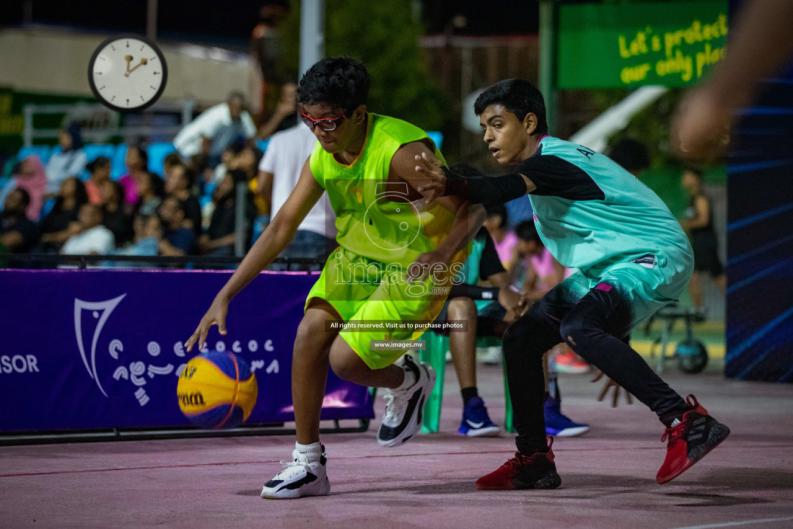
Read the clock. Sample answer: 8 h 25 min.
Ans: 12 h 09 min
